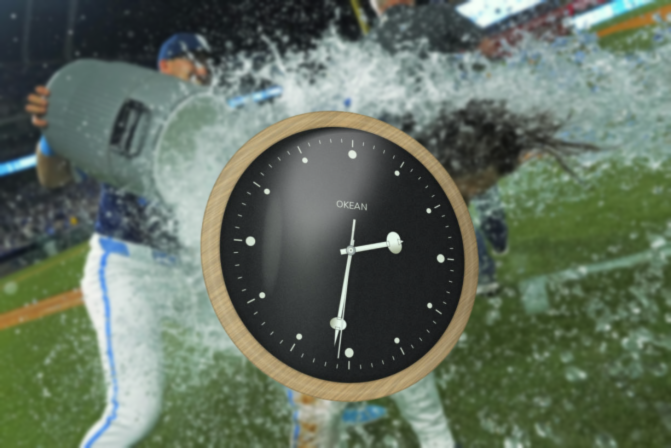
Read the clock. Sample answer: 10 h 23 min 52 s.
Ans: 2 h 31 min 31 s
